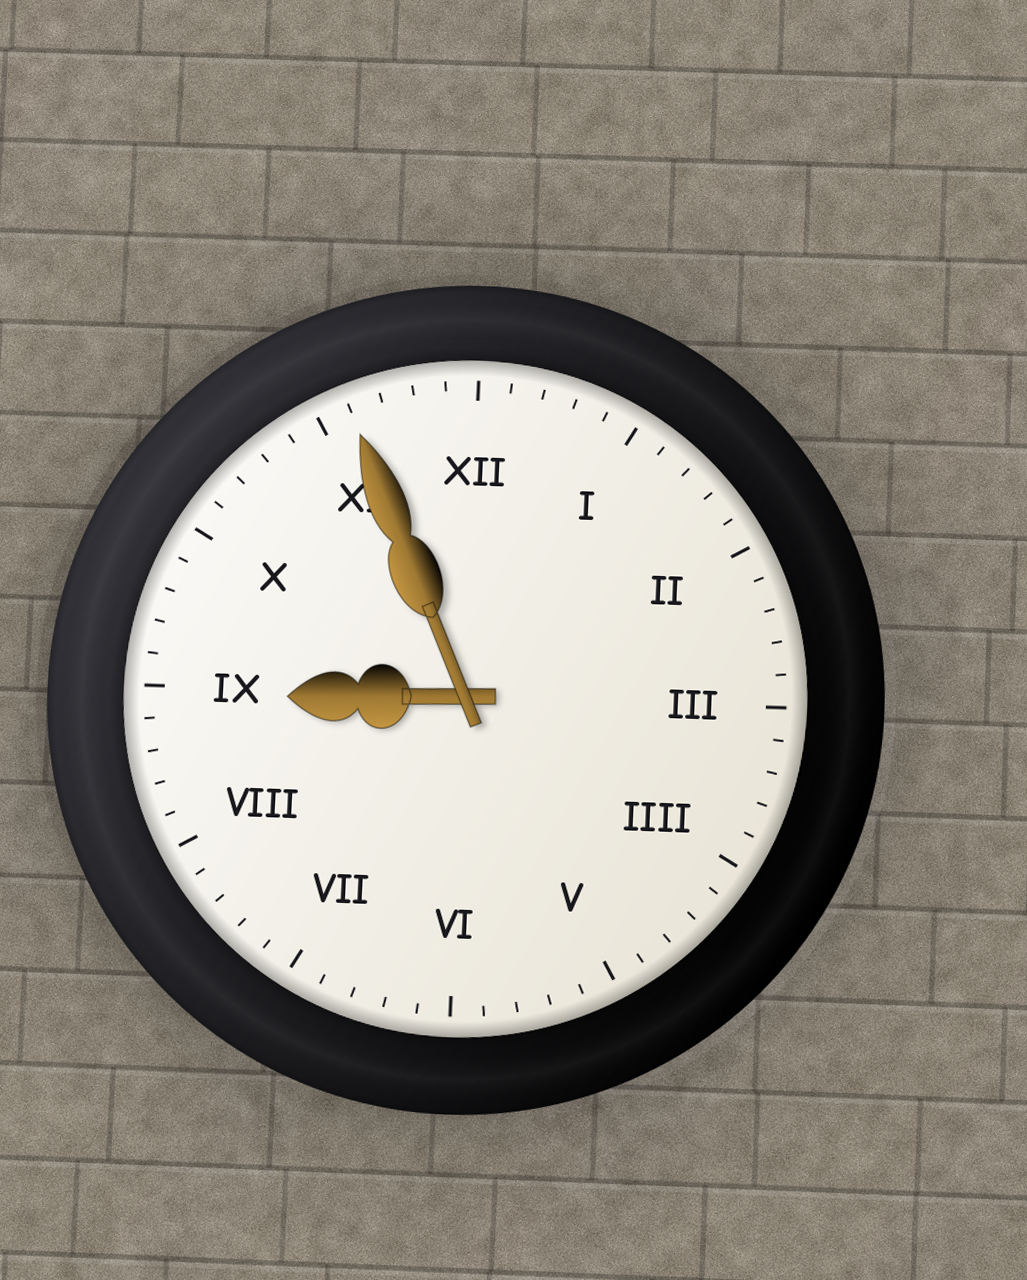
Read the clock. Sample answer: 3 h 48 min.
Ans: 8 h 56 min
